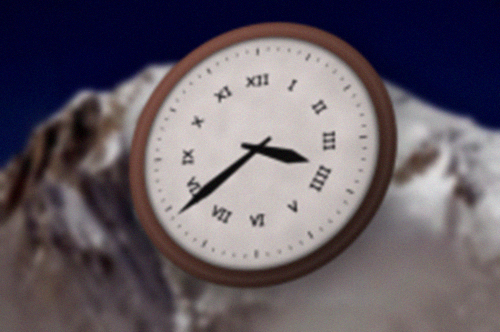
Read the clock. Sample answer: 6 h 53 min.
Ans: 3 h 39 min
